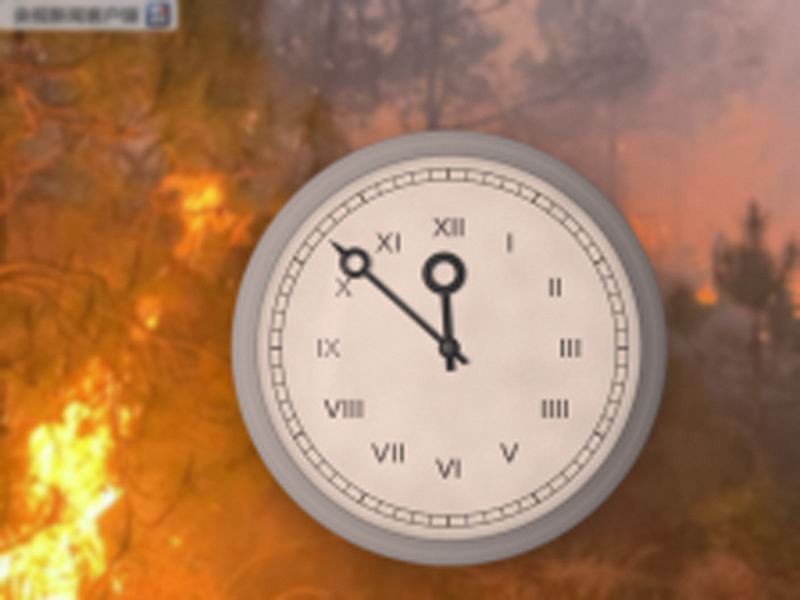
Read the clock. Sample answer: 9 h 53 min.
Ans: 11 h 52 min
